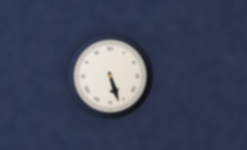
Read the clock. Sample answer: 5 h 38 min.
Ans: 5 h 27 min
